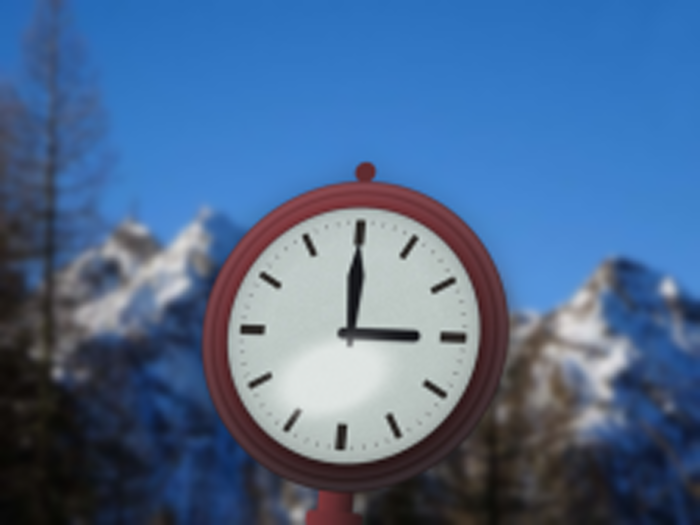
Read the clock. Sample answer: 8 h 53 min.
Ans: 3 h 00 min
